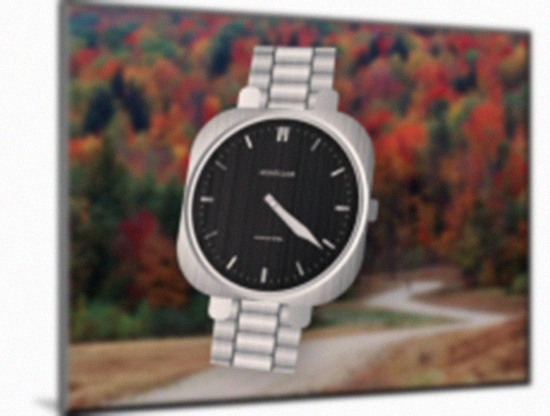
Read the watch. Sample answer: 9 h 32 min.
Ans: 4 h 21 min
